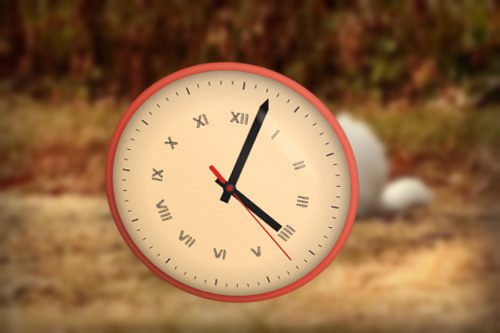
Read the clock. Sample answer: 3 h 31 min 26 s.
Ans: 4 h 02 min 22 s
